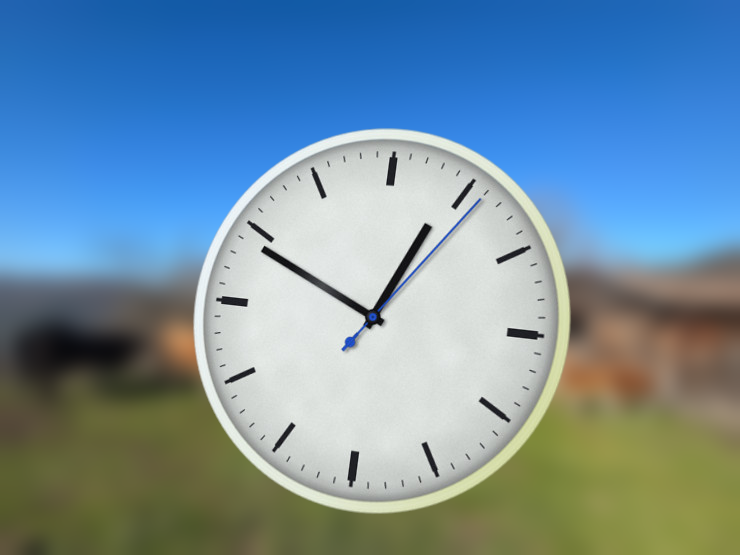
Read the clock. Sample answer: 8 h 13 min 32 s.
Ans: 12 h 49 min 06 s
